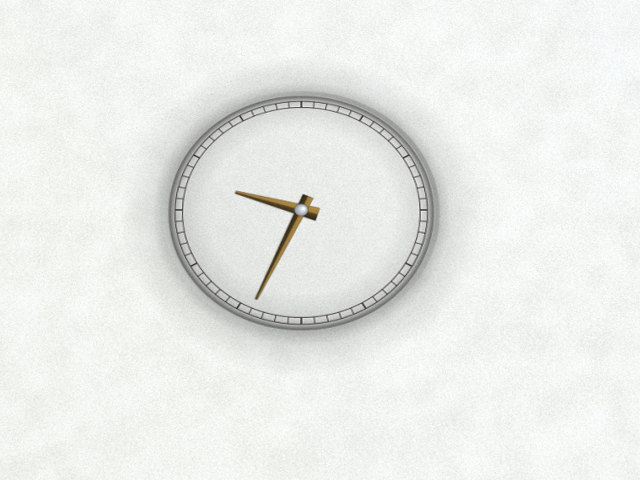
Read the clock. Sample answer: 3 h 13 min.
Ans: 9 h 34 min
